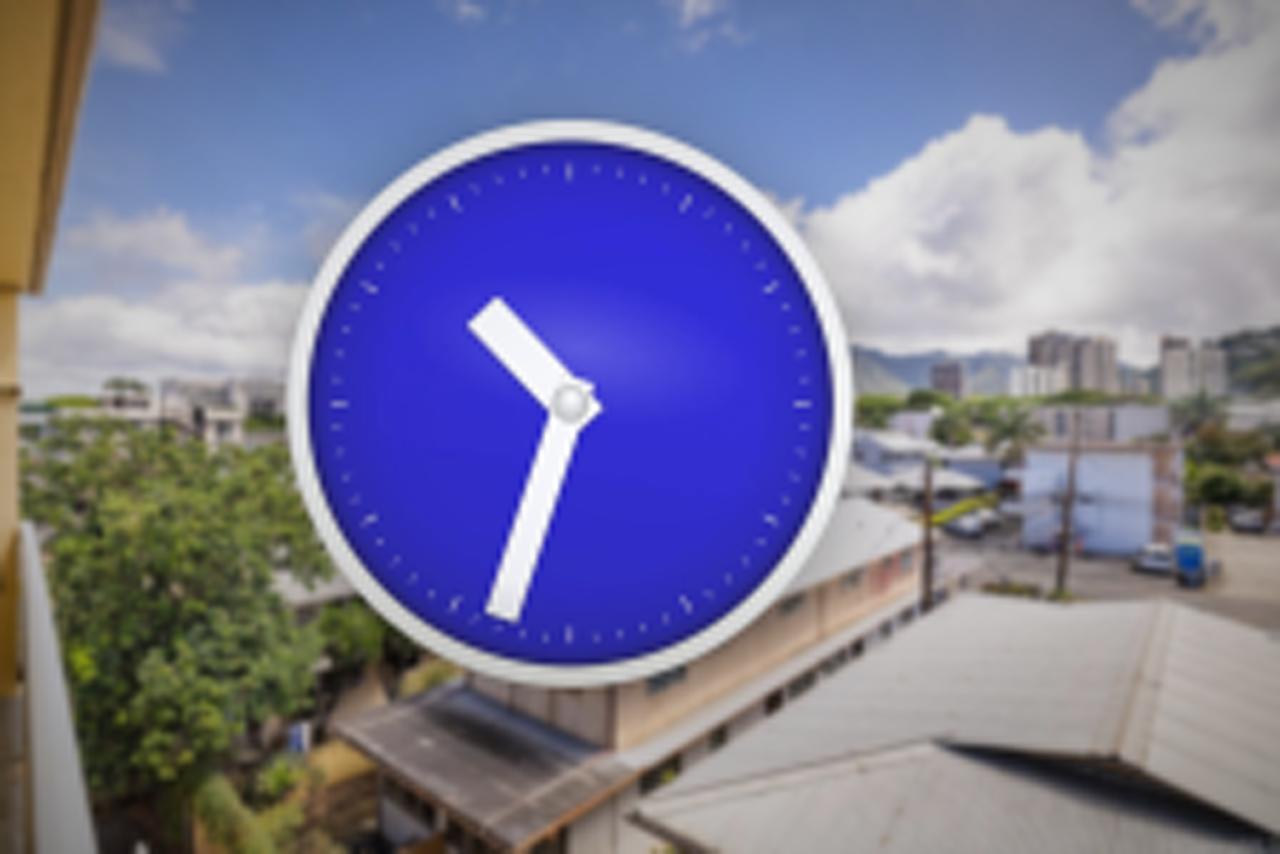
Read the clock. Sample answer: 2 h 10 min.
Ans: 10 h 33 min
